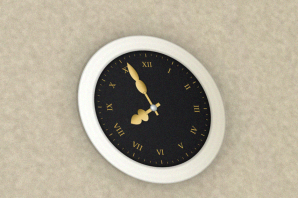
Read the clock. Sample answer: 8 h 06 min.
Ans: 7 h 56 min
